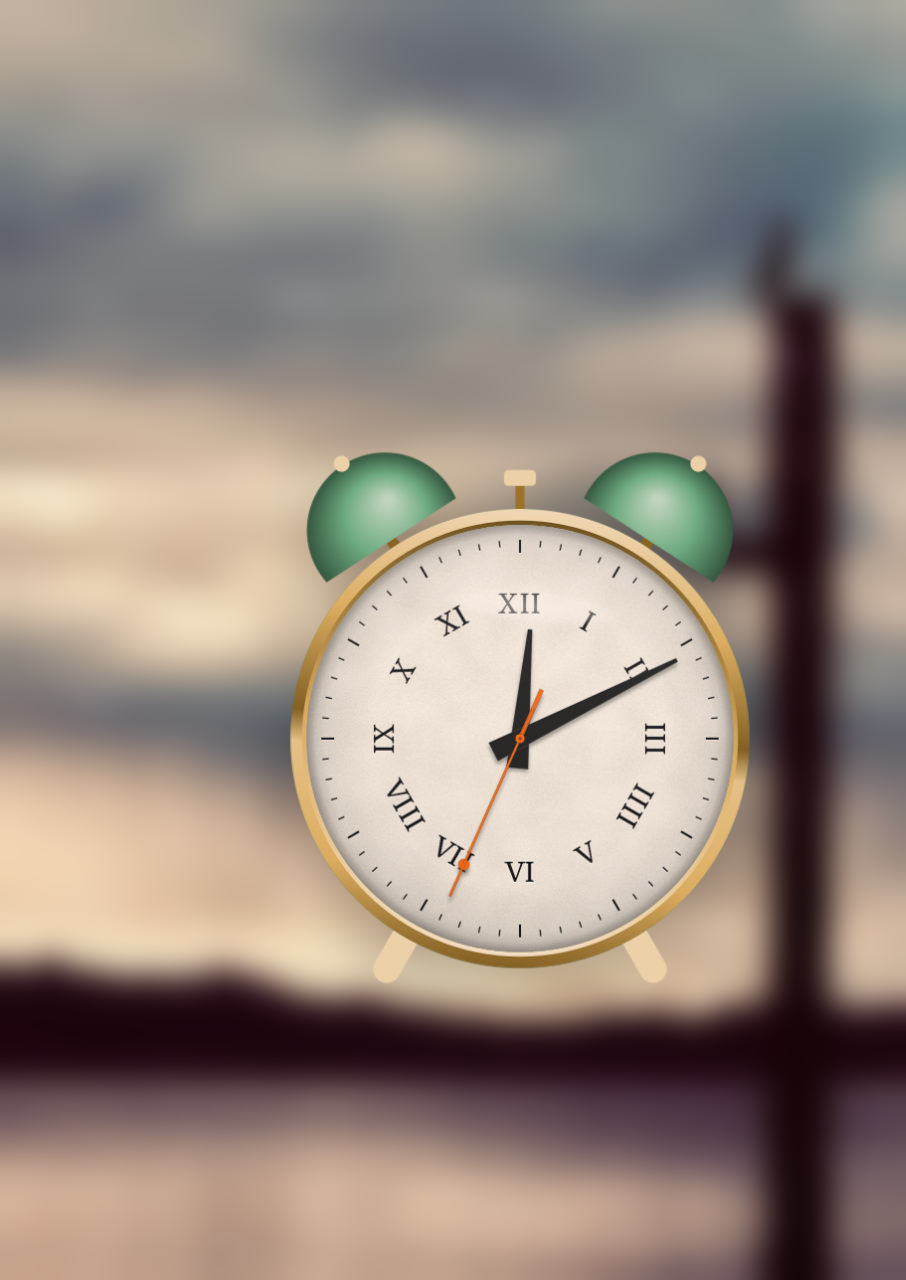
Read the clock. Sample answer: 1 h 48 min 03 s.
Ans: 12 h 10 min 34 s
